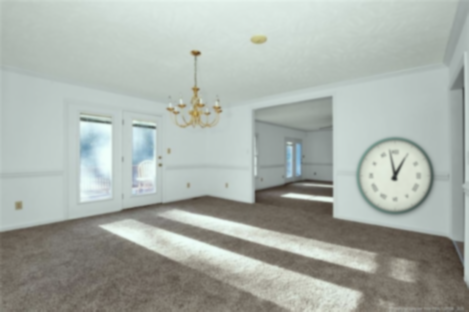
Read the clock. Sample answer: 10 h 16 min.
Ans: 12 h 58 min
